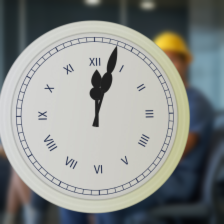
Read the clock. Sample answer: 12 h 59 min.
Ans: 12 h 03 min
